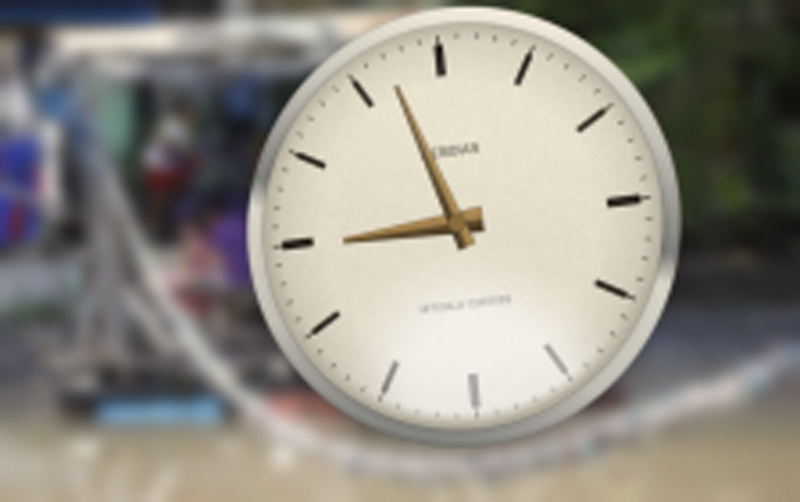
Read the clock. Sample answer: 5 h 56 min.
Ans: 8 h 57 min
